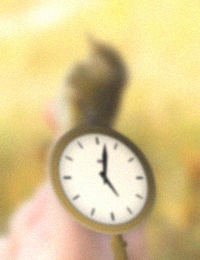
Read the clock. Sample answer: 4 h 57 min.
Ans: 5 h 02 min
